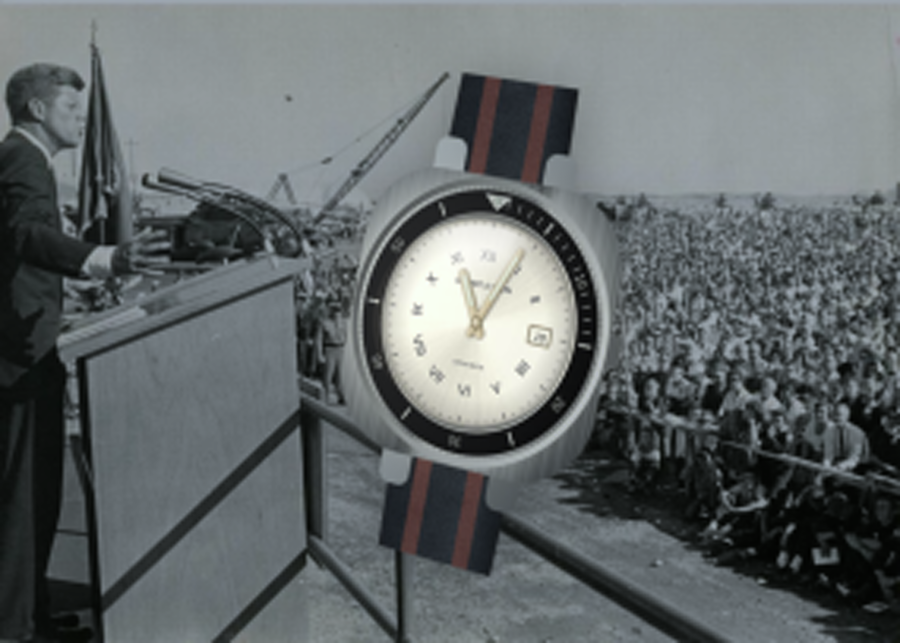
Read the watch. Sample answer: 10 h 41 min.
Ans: 11 h 04 min
